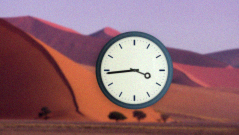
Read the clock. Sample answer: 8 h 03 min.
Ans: 3 h 44 min
